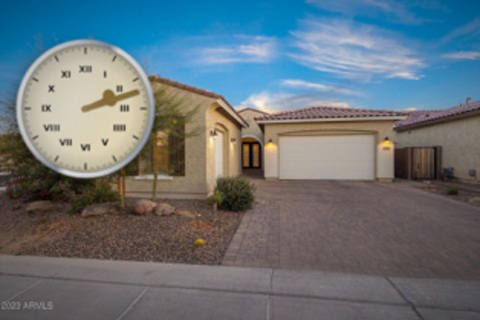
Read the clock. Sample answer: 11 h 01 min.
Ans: 2 h 12 min
